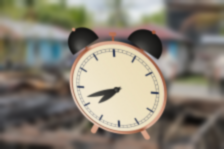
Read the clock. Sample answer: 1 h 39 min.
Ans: 7 h 42 min
